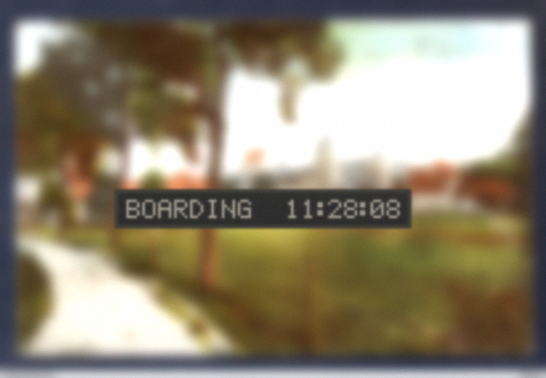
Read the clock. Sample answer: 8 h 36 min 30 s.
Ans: 11 h 28 min 08 s
